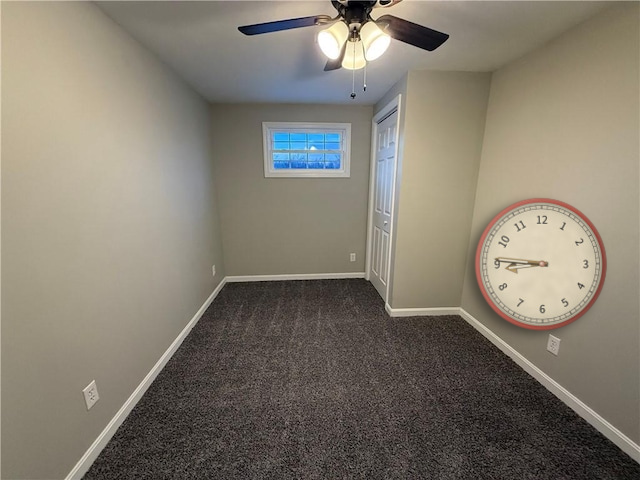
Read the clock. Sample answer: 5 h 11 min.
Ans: 8 h 46 min
